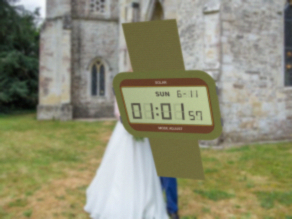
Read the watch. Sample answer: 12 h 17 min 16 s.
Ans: 1 h 01 min 57 s
